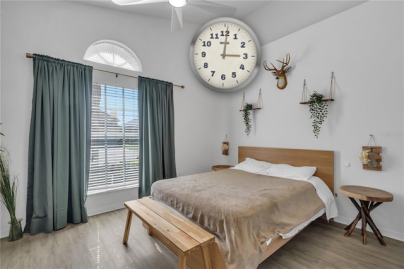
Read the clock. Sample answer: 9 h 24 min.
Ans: 3 h 01 min
